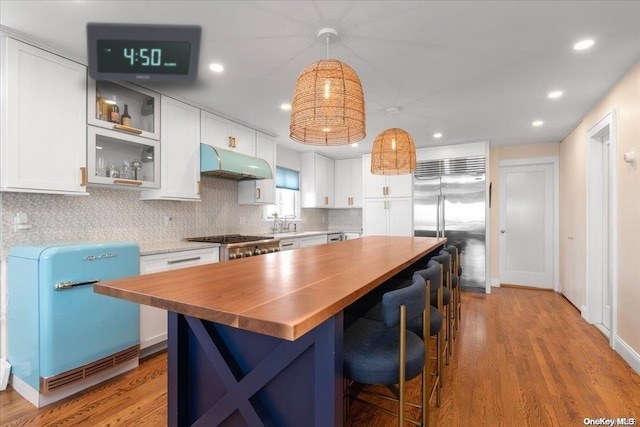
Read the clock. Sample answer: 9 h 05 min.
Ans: 4 h 50 min
